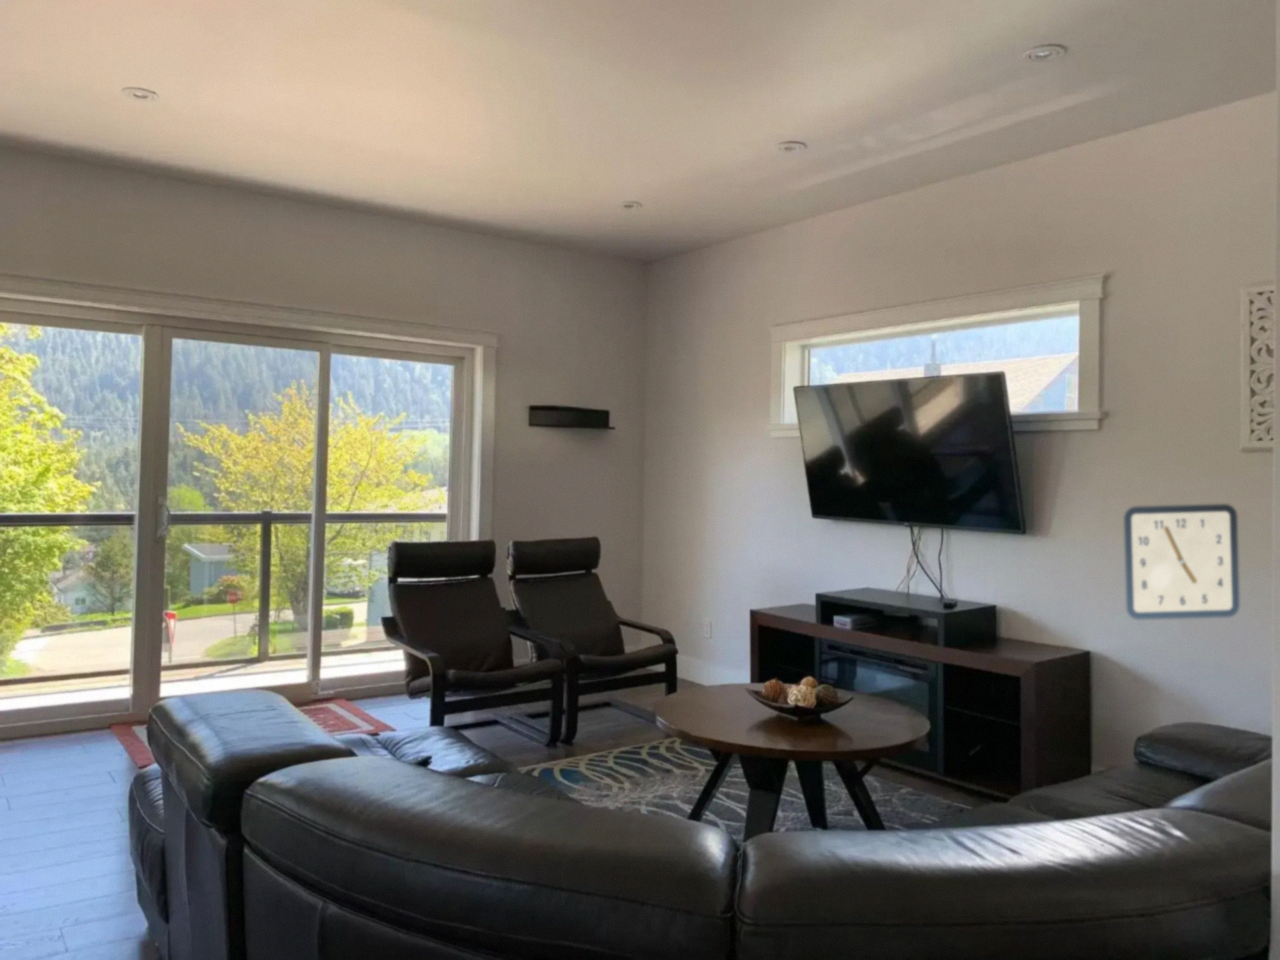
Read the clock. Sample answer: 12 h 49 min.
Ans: 4 h 56 min
